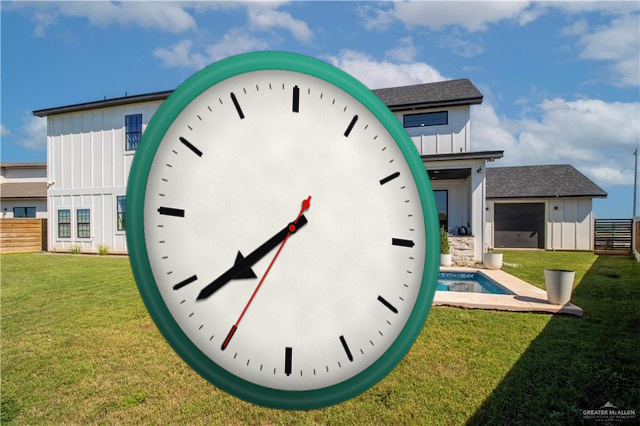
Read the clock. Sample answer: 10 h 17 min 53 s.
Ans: 7 h 38 min 35 s
